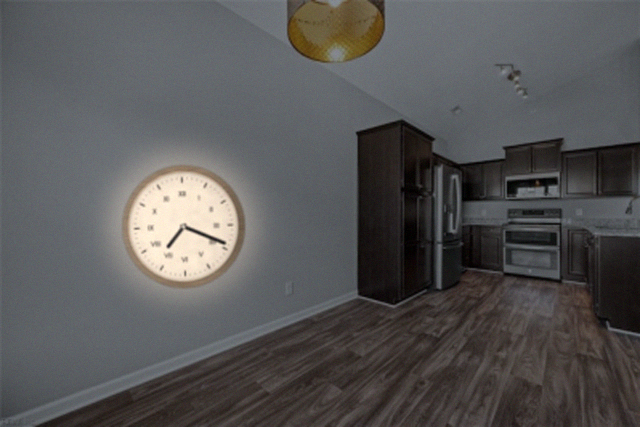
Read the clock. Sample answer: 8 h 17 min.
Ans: 7 h 19 min
